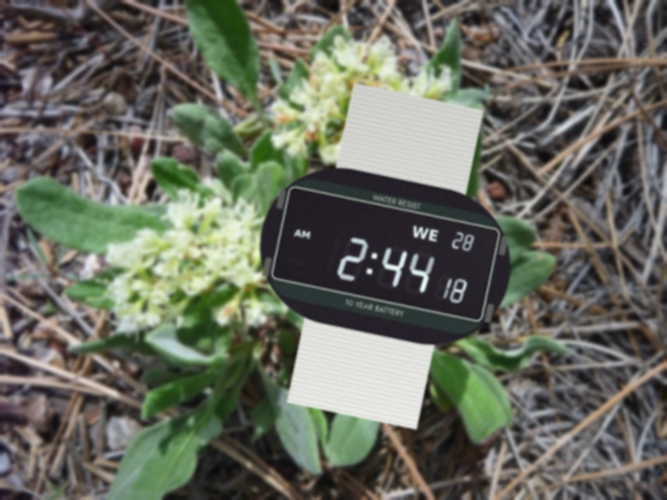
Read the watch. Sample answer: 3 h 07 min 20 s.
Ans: 2 h 44 min 18 s
